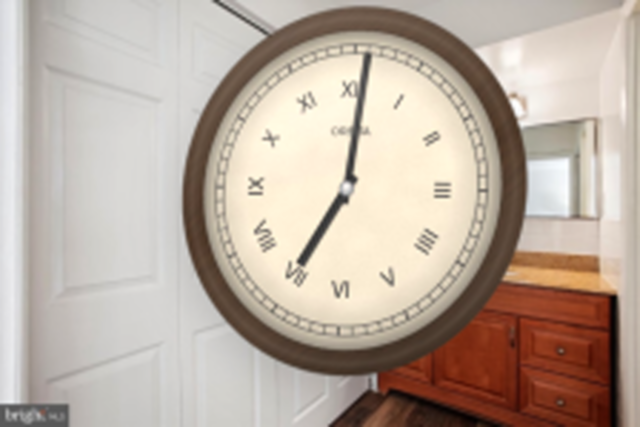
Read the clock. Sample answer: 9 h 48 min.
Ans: 7 h 01 min
